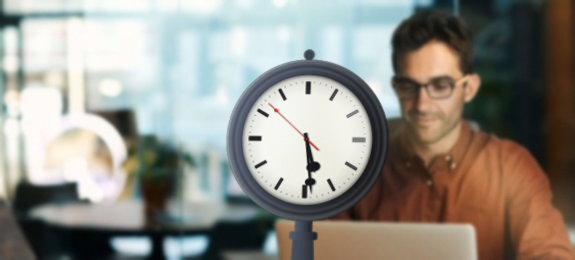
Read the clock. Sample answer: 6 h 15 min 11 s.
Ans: 5 h 28 min 52 s
